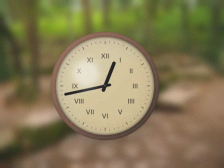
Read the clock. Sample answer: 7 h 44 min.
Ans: 12 h 43 min
